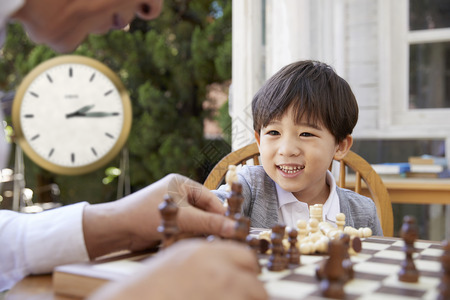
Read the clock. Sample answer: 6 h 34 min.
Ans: 2 h 15 min
